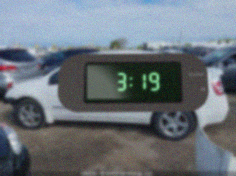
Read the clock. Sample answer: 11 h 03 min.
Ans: 3 h 19 min
